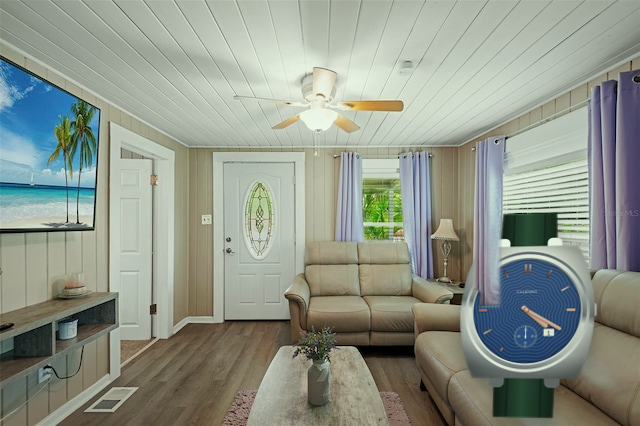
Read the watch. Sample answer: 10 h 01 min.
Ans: 4 h 20 min
